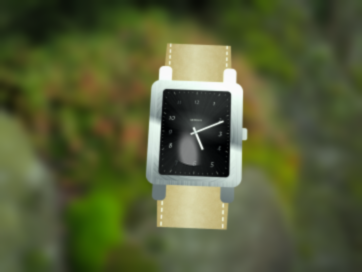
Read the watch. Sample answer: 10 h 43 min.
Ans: 5 h 11 min
